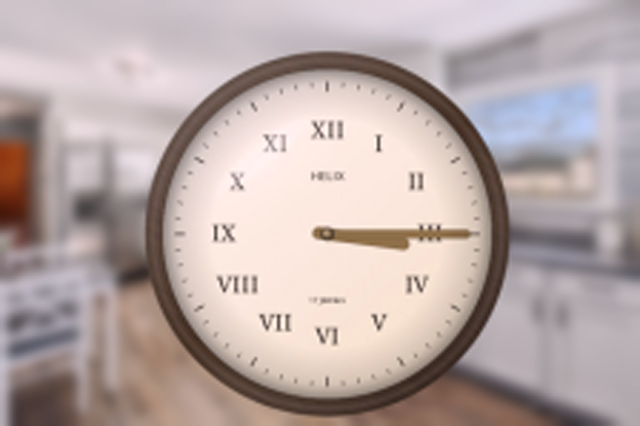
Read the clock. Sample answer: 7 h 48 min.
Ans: 3 h 15 min
